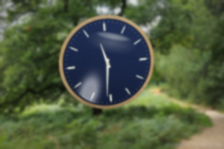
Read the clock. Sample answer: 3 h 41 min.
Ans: 11 h 31 min
